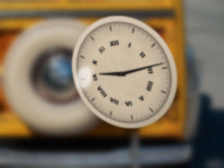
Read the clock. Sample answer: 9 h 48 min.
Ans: 9 h 14 min
